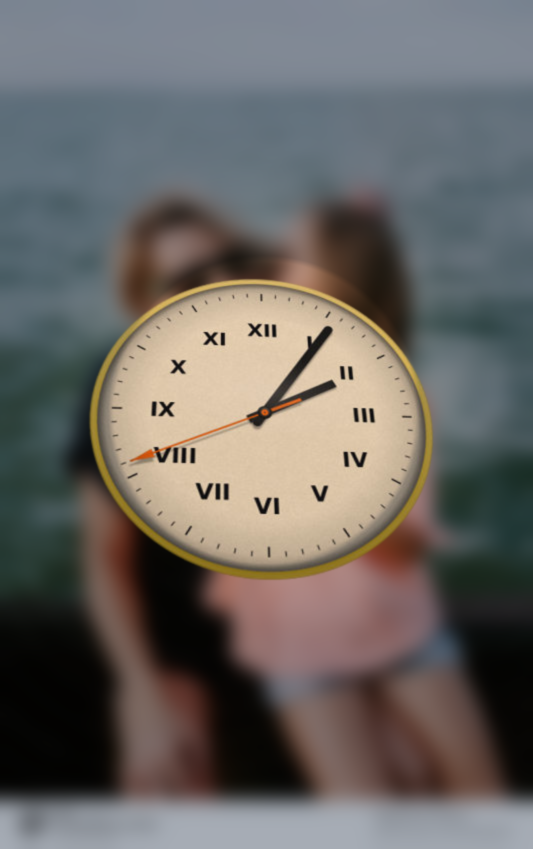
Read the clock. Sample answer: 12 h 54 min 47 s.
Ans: 2 h 05 min 41 s
